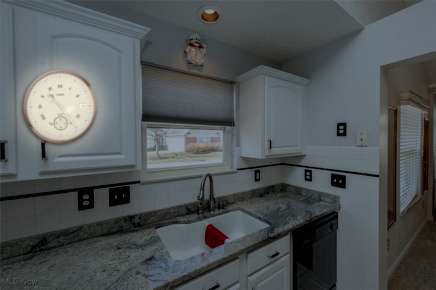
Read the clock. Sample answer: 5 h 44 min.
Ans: 10 h 24 min
